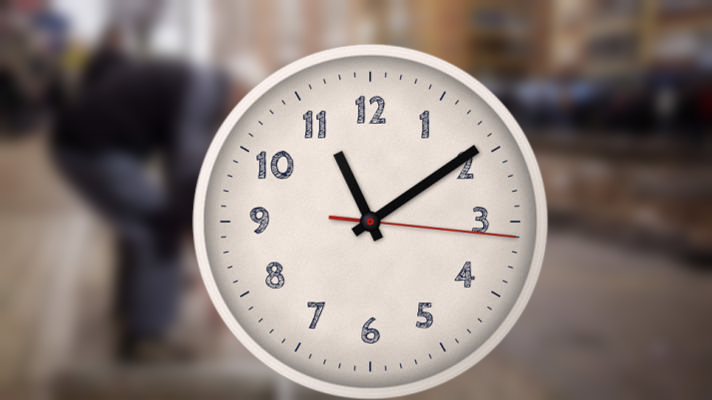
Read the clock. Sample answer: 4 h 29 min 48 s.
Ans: 11 h 09 min 16 s
